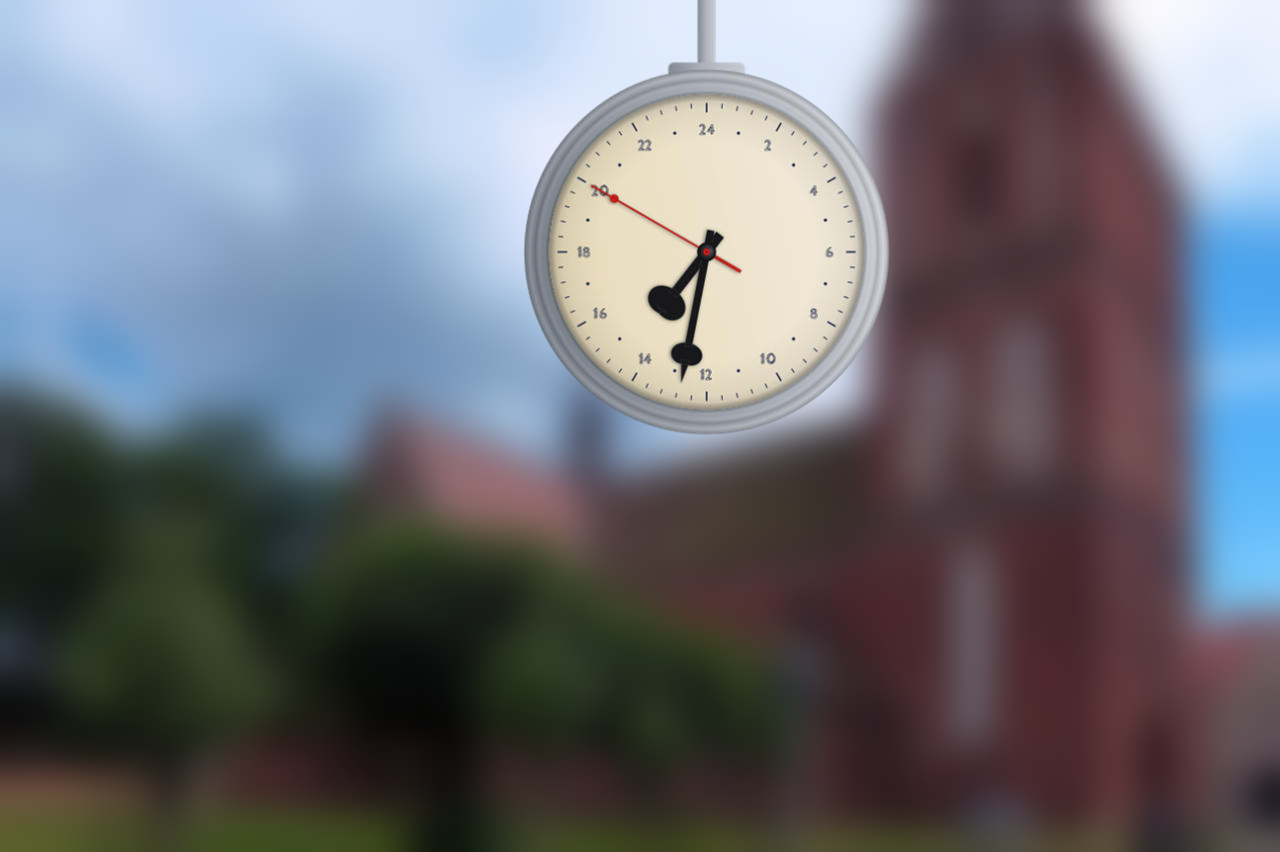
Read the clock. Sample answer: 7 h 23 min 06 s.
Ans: 14 h 31 min 50 s
